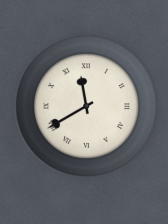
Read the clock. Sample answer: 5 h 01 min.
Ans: 11 h 40 min
